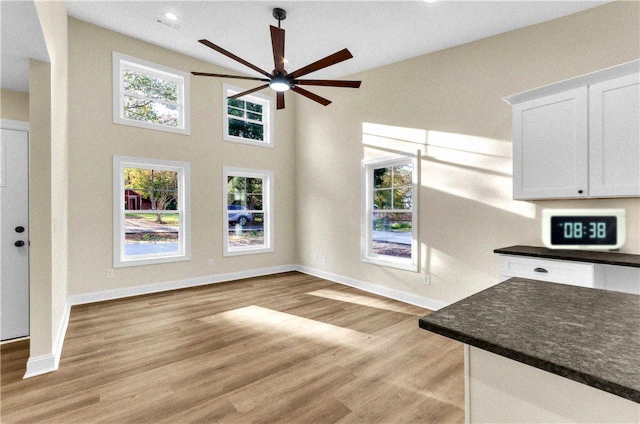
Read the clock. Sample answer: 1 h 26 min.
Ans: 8 h 38 min
